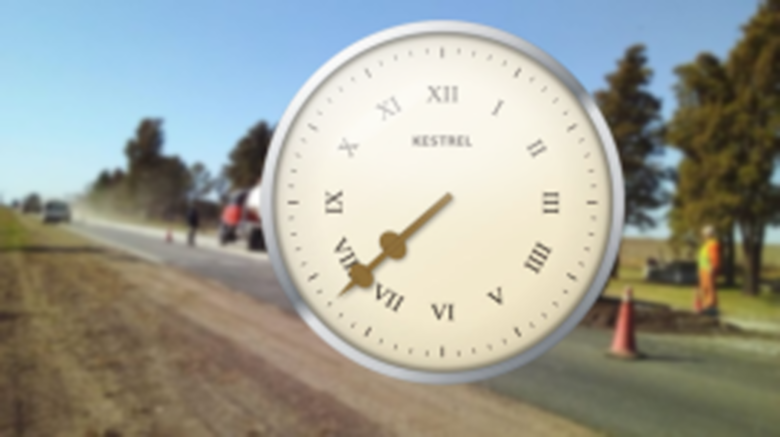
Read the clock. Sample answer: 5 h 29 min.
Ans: 7 h 38 min
